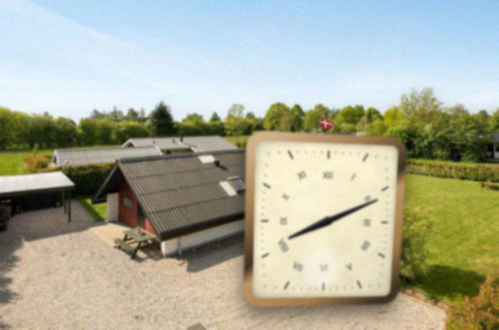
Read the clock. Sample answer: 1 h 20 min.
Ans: 8 h 11 min
